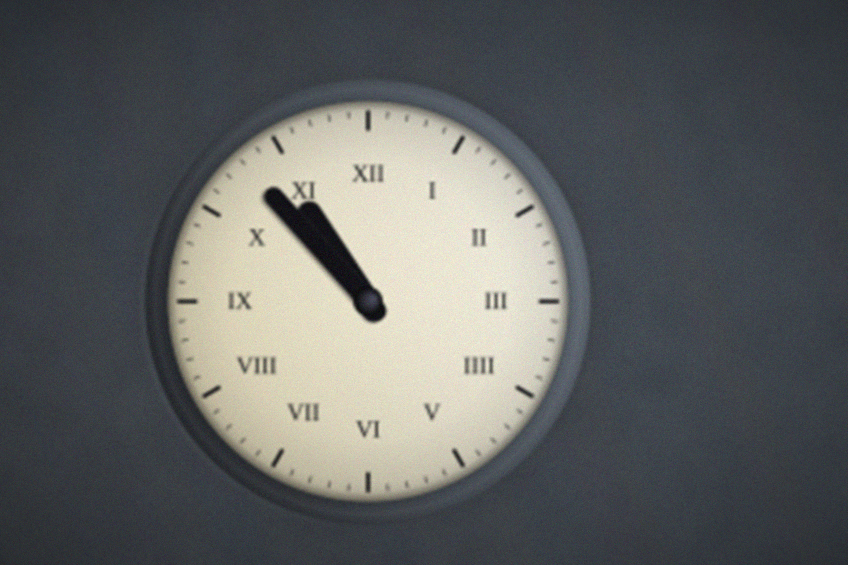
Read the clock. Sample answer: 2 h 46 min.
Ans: 10 h 53 min
